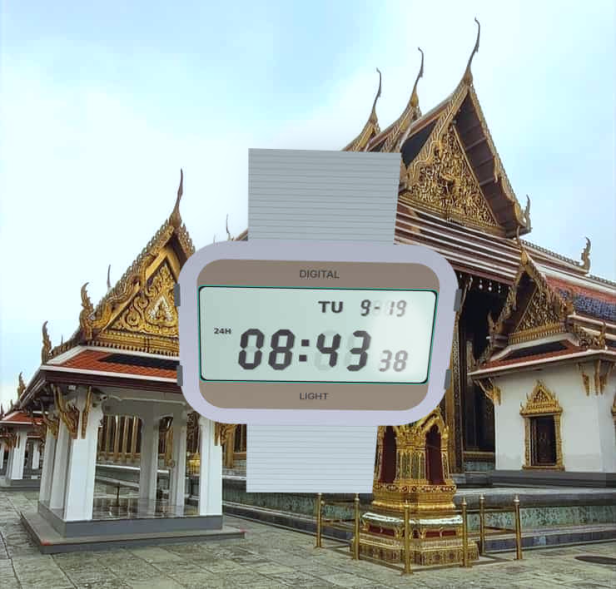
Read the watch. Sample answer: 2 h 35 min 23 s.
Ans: 8 h 43 min 38 s
